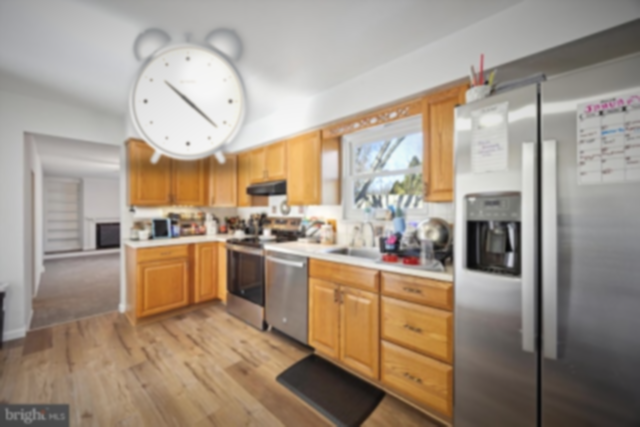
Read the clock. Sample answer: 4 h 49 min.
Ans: 10 h 22 min
